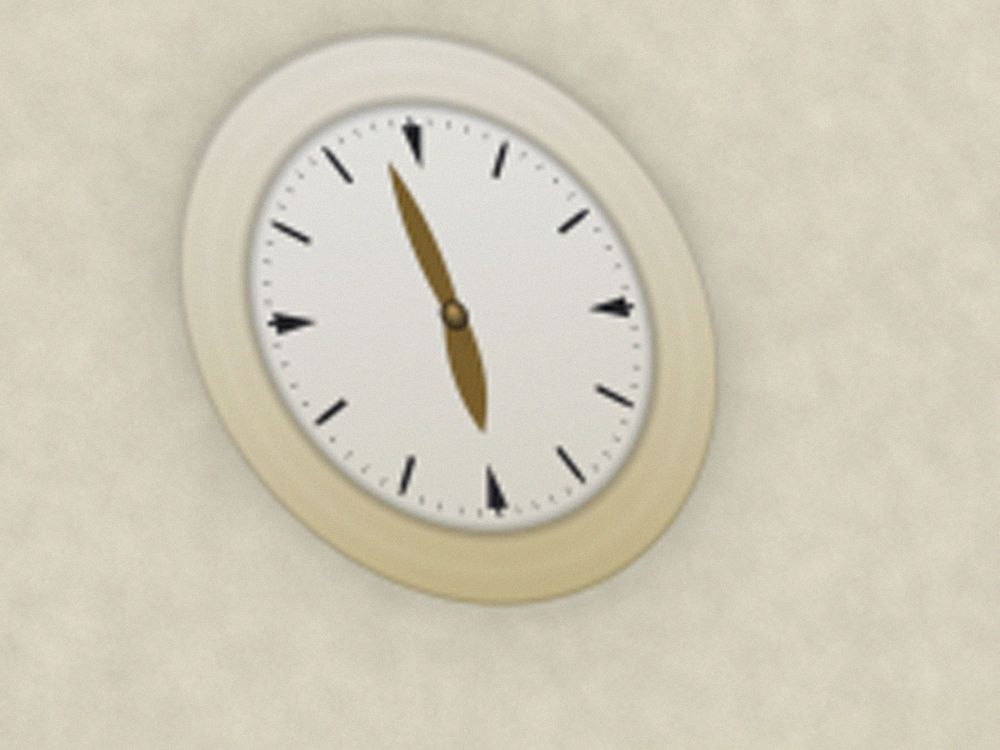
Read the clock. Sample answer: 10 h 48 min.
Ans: 5 h 58 min
